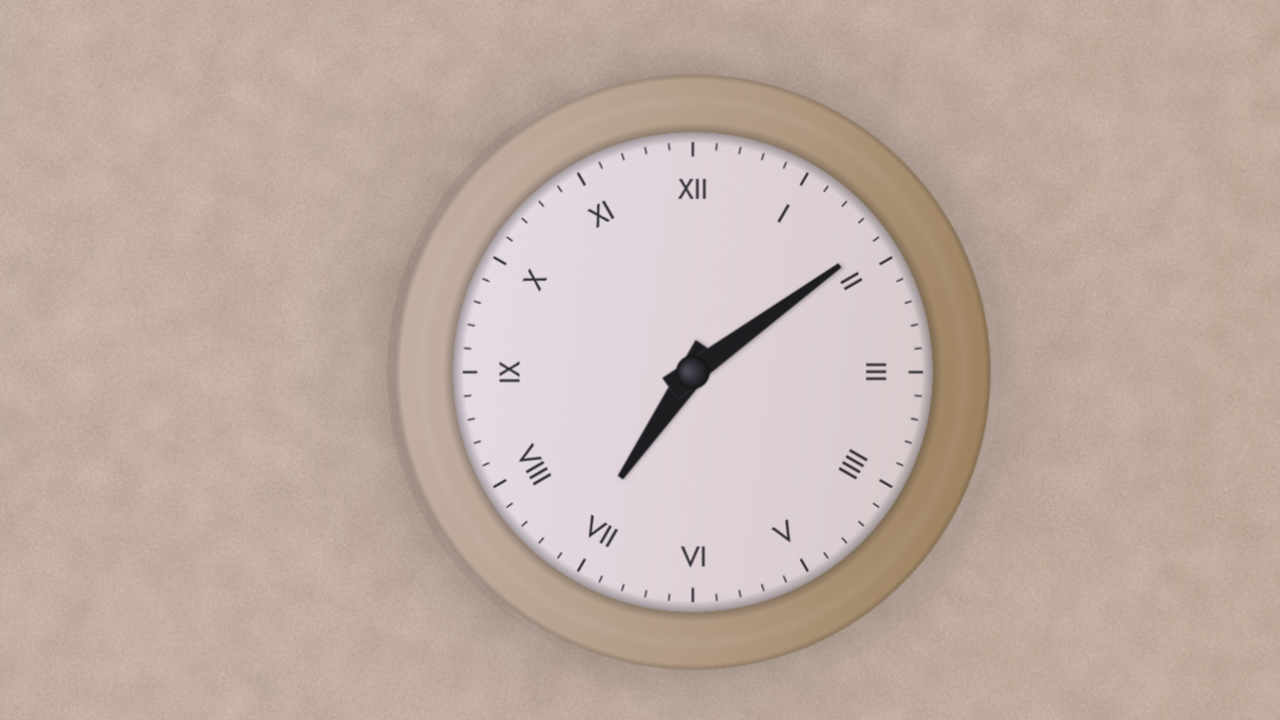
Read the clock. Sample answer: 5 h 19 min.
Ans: 7 h 09 min
